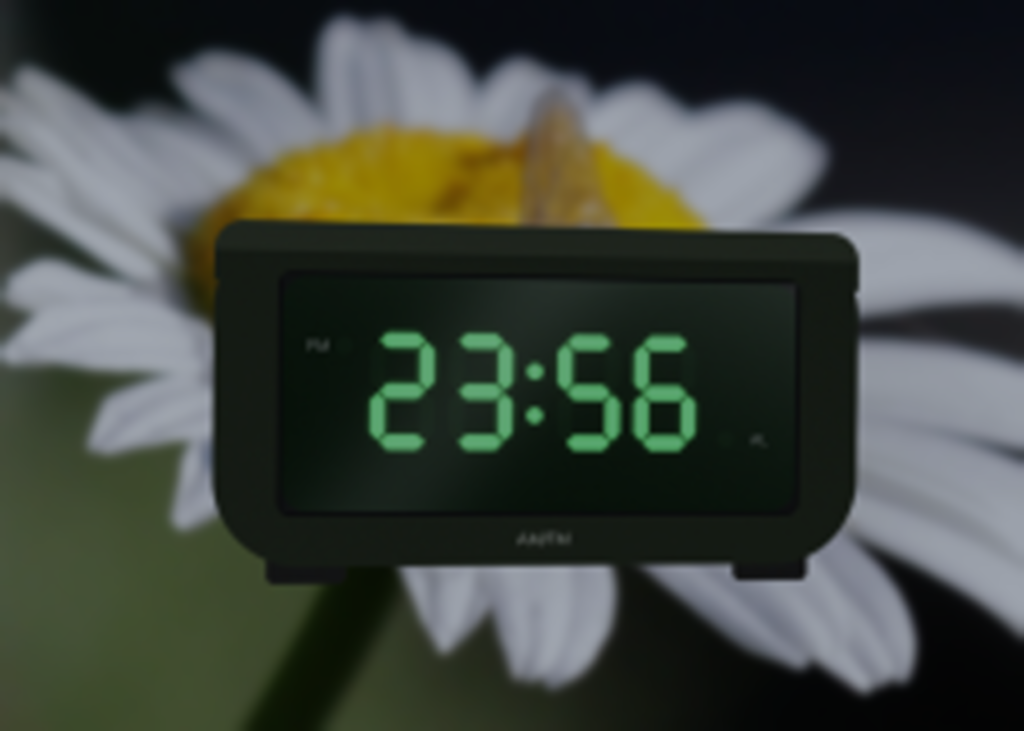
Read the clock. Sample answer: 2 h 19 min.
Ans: 23 h 56 min
